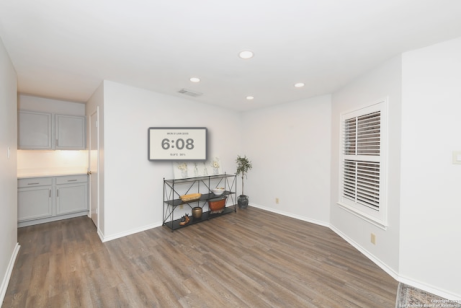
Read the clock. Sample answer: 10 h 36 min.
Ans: 6 h 08 min
